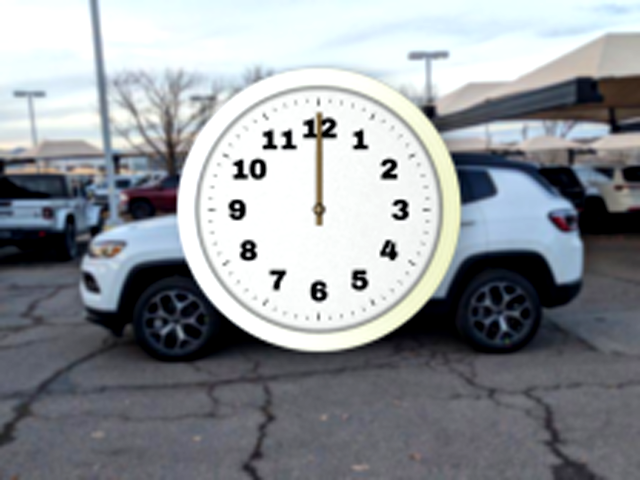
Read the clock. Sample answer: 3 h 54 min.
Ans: 12 h 00 min
